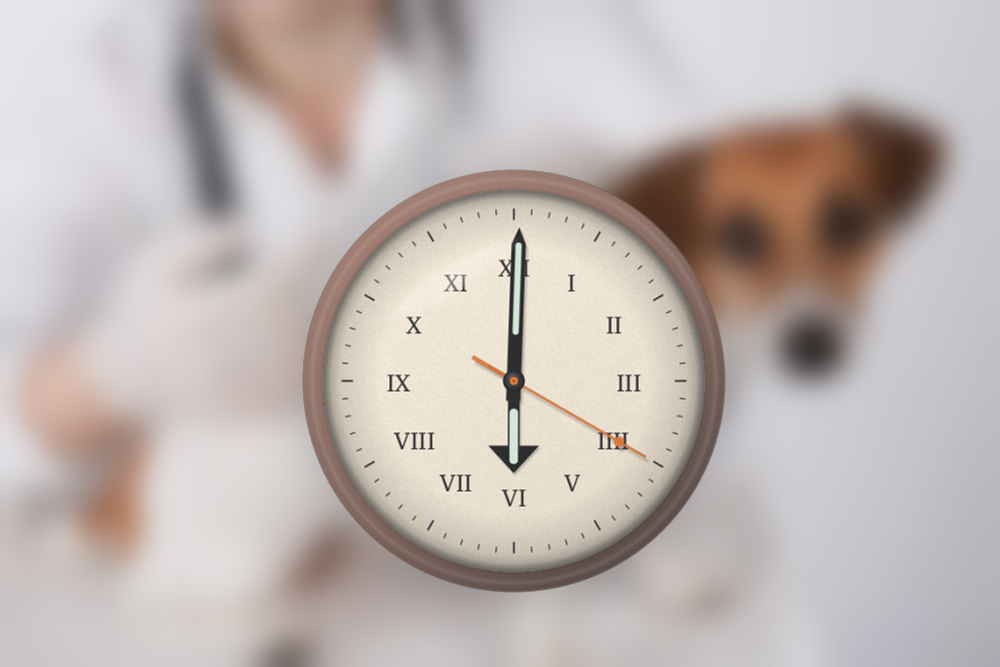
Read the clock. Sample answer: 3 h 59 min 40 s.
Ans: 6 h 00 min 20 s
